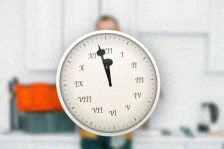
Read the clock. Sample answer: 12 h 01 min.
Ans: 11 h 58 min
